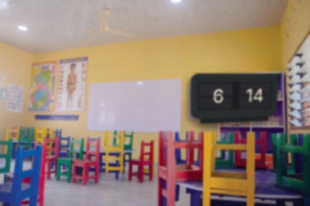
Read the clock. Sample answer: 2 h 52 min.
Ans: 6 h 14 min
